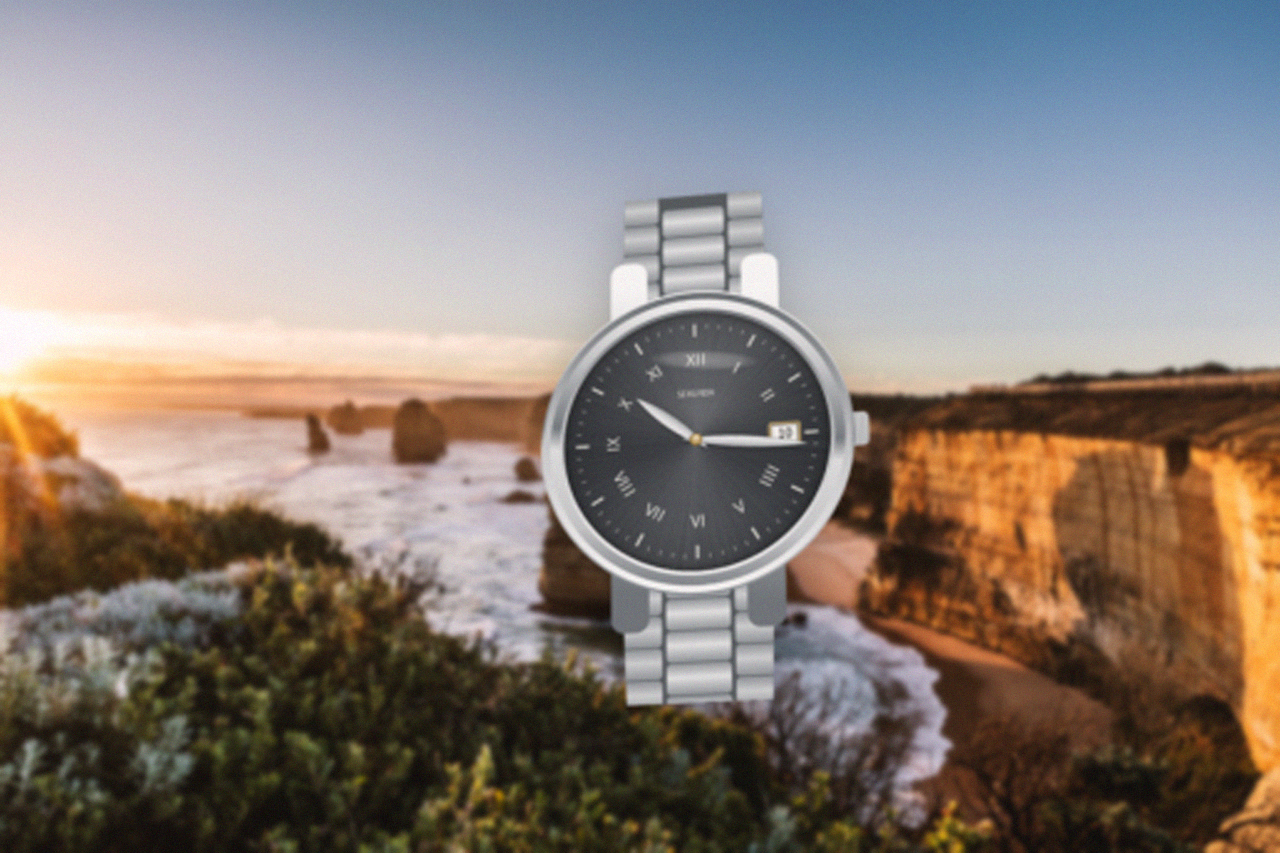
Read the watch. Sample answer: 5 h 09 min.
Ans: 10 h 16 min
